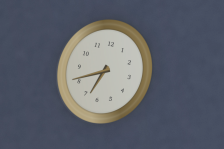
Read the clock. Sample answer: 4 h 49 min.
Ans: 6 h 41 min
